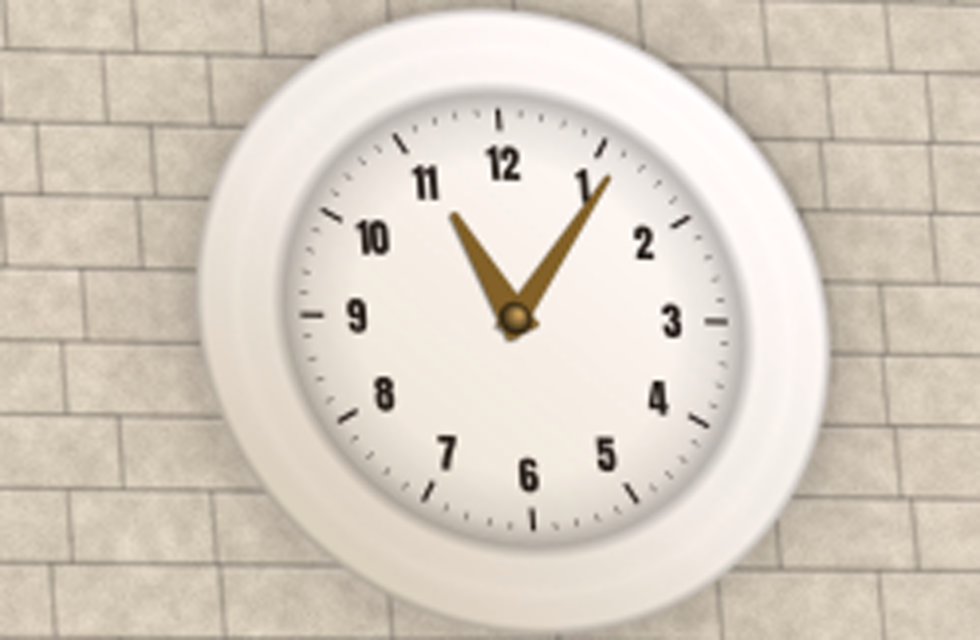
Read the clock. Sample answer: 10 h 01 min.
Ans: 11 h 06 min
